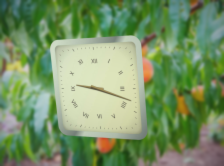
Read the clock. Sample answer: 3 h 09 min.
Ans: 9 h 18 min
